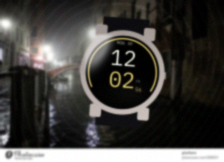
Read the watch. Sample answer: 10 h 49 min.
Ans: 12 h 02 min
